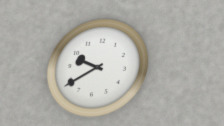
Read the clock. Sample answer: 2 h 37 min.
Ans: 9 h 39 min
